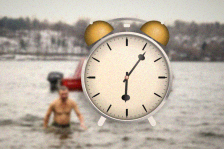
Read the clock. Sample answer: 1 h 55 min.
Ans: 6 h 06 min
